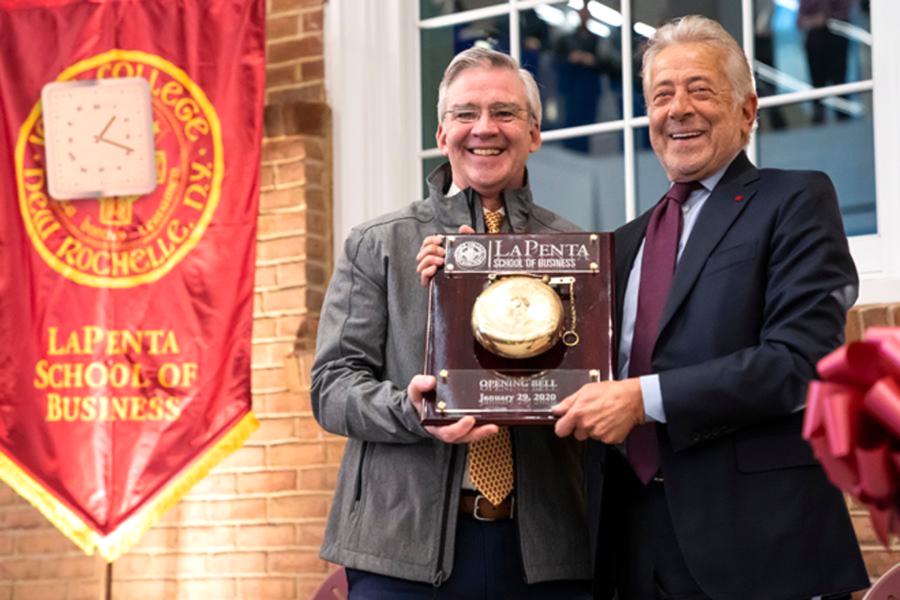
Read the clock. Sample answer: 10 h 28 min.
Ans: 1 h 19 min
